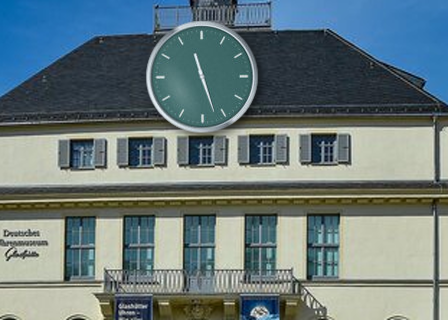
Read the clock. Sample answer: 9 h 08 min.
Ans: 11 h 27 min
